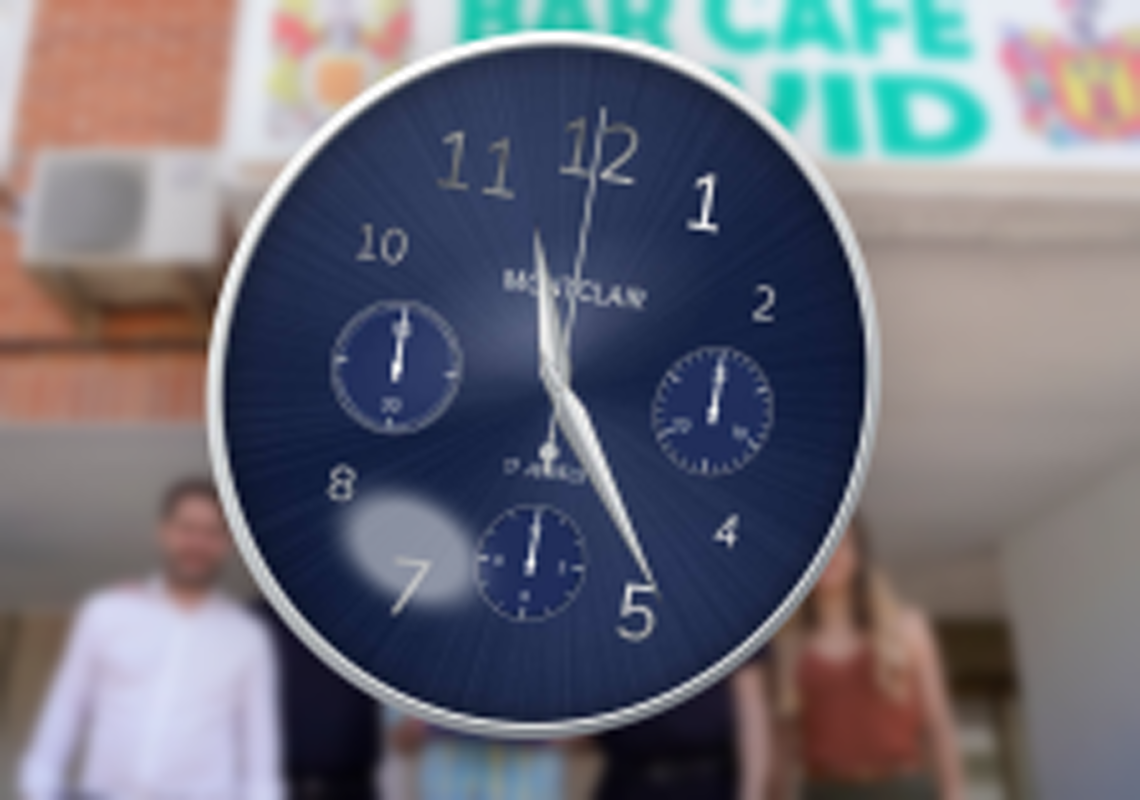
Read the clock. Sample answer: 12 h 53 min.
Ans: 11 h 24 min
